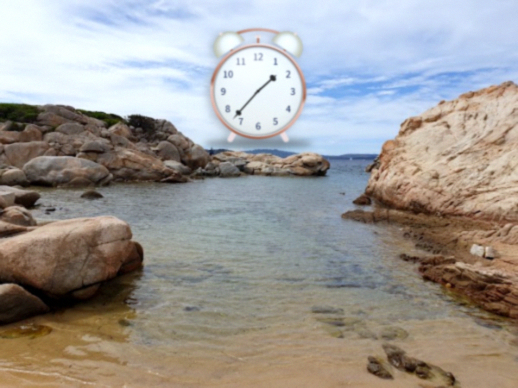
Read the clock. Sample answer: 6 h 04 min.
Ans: 1 h 37 min
